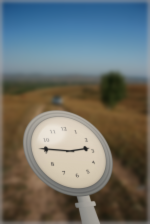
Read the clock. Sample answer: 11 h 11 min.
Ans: 2 h 46 min
